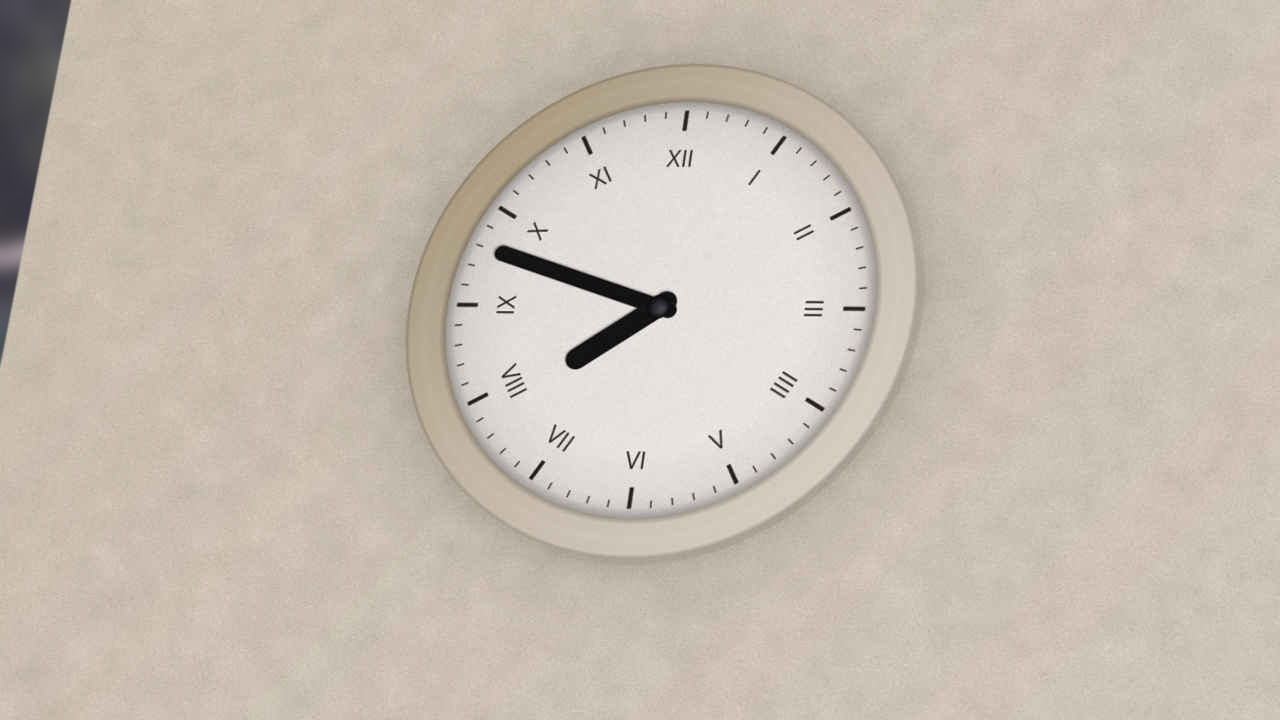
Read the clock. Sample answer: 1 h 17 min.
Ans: 7 h 48 min
